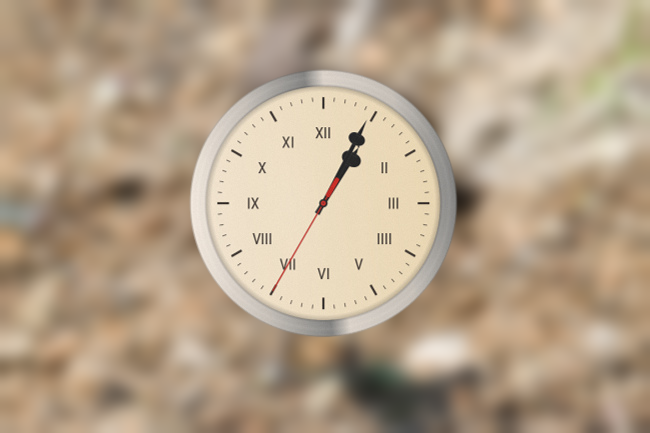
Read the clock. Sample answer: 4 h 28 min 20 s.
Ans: 1 h 04 min 35 s
